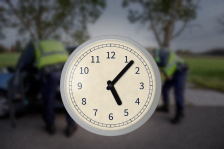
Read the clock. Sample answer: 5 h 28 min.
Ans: 5 h 07 min
